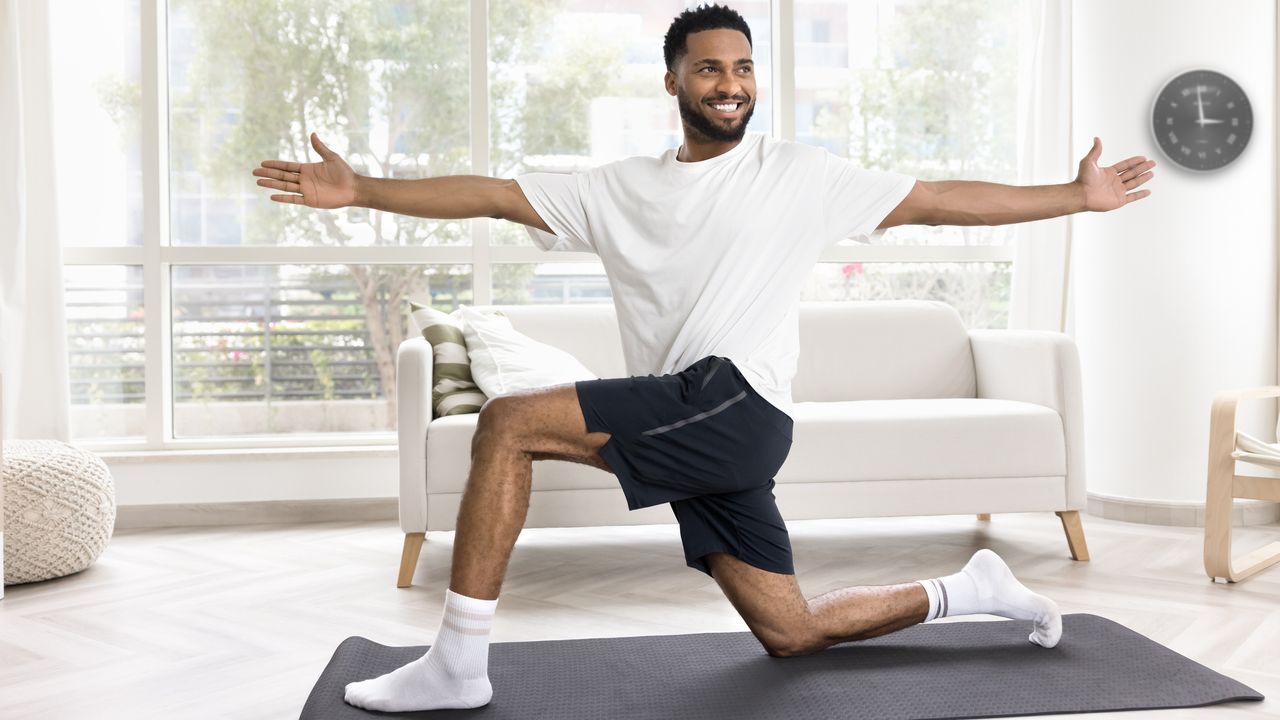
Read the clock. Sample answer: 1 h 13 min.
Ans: 2 h 59 min
